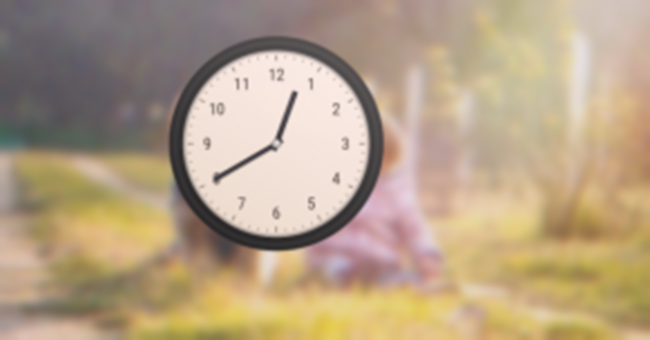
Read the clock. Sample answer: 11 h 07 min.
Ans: 12 h 40 min
